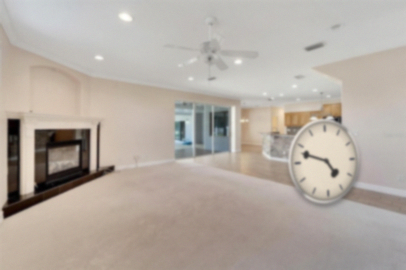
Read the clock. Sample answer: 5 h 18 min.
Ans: 4 h 48 min
